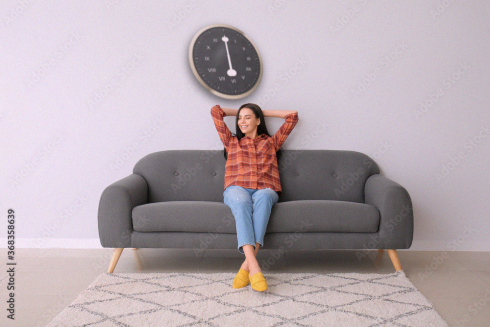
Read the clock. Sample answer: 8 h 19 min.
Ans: 6 h 00 min
